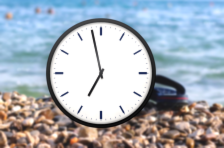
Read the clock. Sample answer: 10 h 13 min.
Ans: 6 h 58 min
